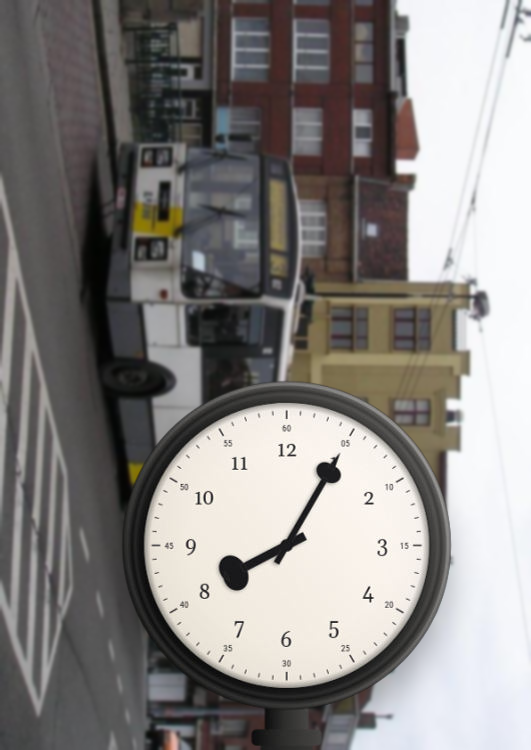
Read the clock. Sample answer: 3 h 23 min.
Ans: 8 h 05 min
